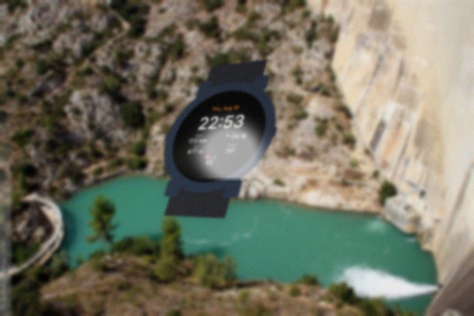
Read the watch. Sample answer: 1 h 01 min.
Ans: 22 h 53 min
